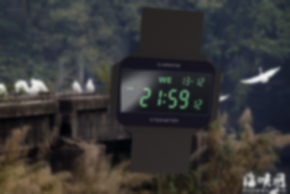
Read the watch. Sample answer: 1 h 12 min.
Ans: 21 h 59 min
